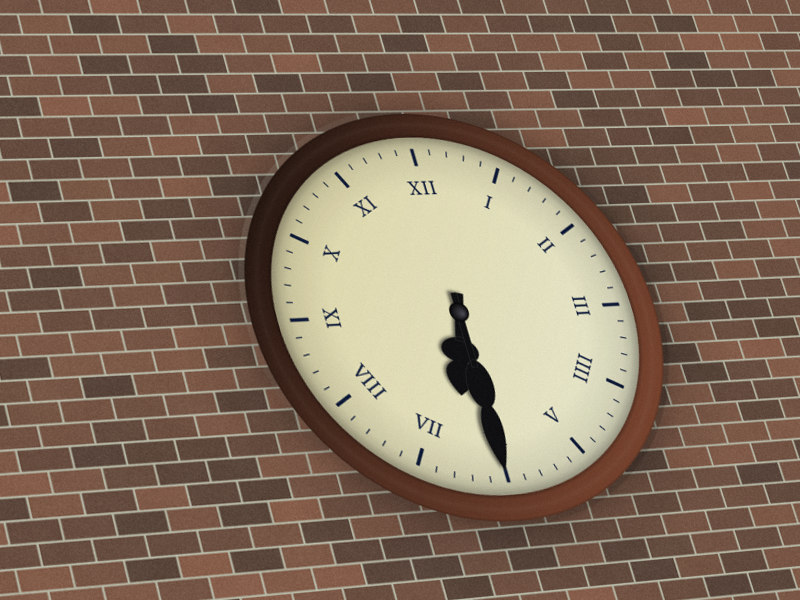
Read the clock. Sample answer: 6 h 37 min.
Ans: 6 h 30 min
